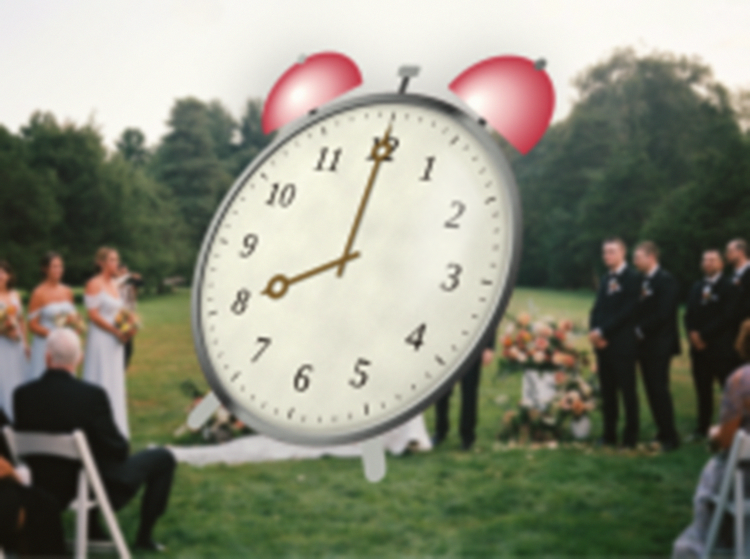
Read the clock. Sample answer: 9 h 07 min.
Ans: 8 h 00 min
